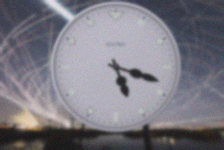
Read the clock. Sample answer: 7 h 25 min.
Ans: 5 h 18 min
